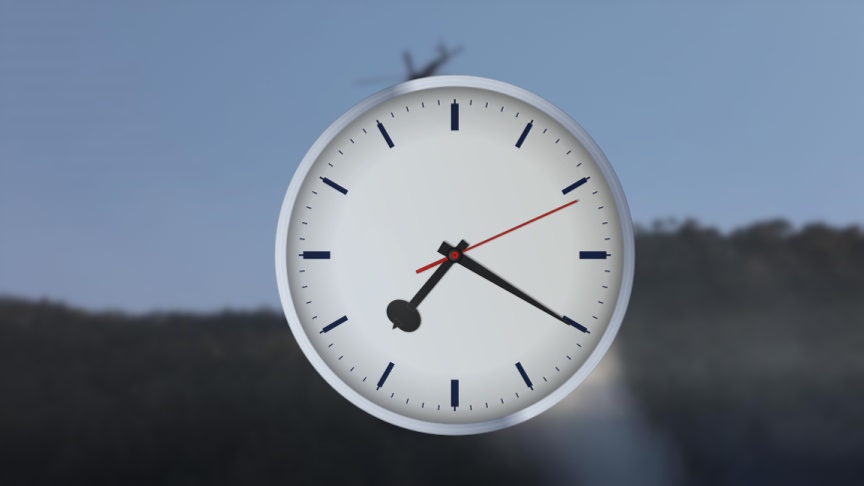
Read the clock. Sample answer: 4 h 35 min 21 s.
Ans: 7 h 20 min 11 s
